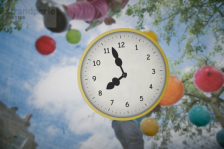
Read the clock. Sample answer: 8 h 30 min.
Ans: 7 h 57 min
